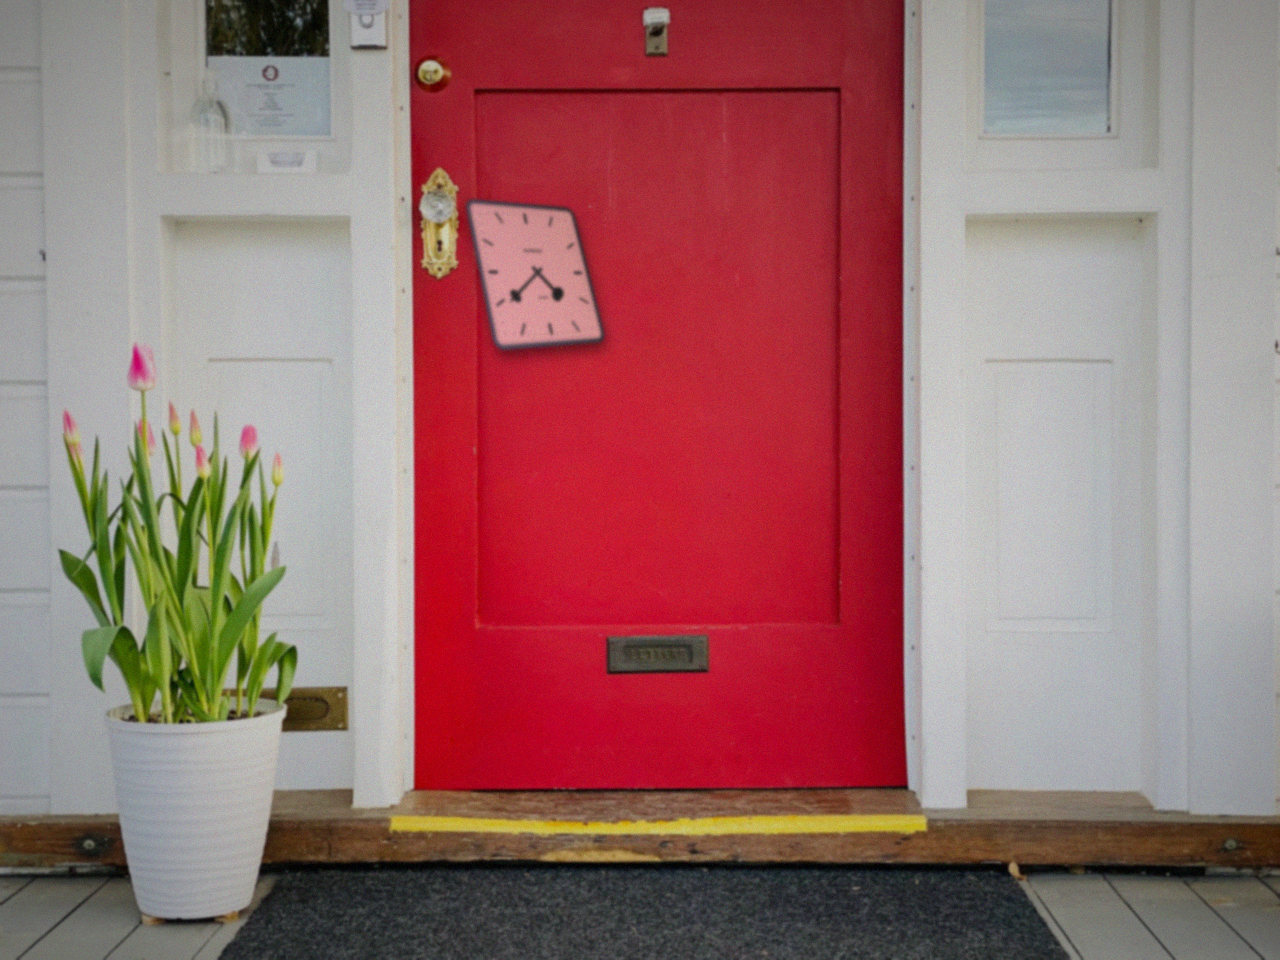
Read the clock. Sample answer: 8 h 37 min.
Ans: 4 h 39 min
